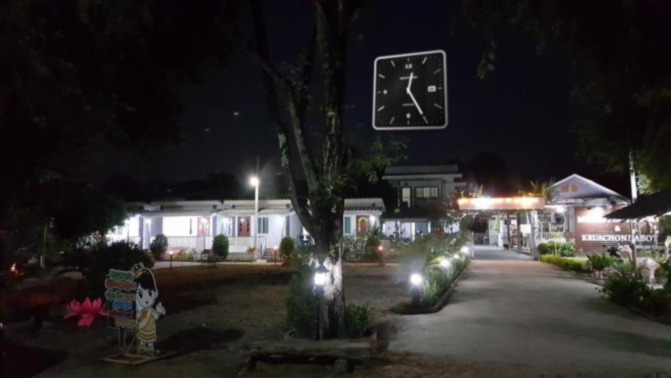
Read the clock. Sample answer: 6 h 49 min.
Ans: 12 h 25 min
